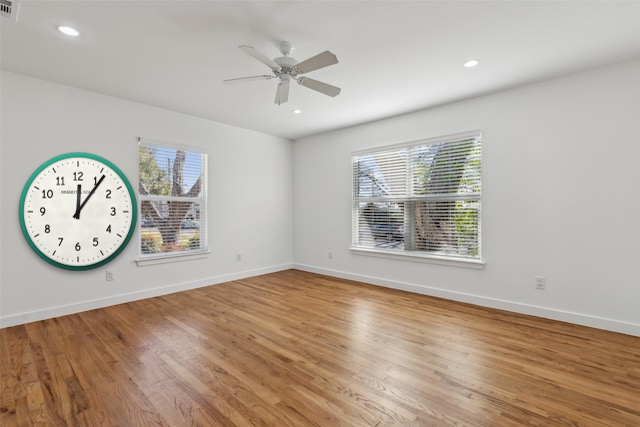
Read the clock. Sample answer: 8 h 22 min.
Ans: 12 h 06 min
